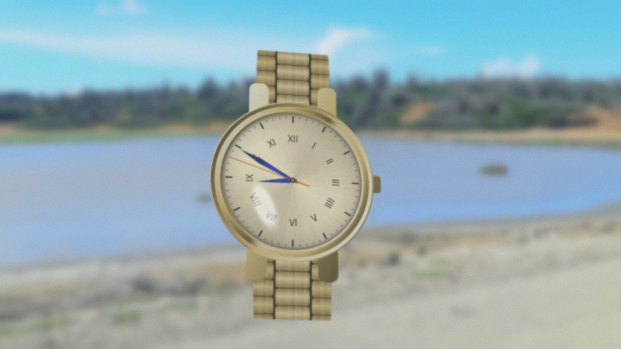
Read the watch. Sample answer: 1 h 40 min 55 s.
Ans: 8 h 49 min 48 s
